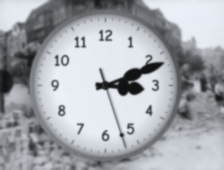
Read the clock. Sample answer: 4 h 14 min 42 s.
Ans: 3 h 11 min 27 s
